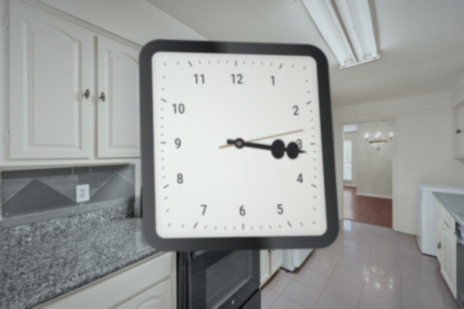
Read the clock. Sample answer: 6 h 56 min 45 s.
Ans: 3 h 16 min 13 s
